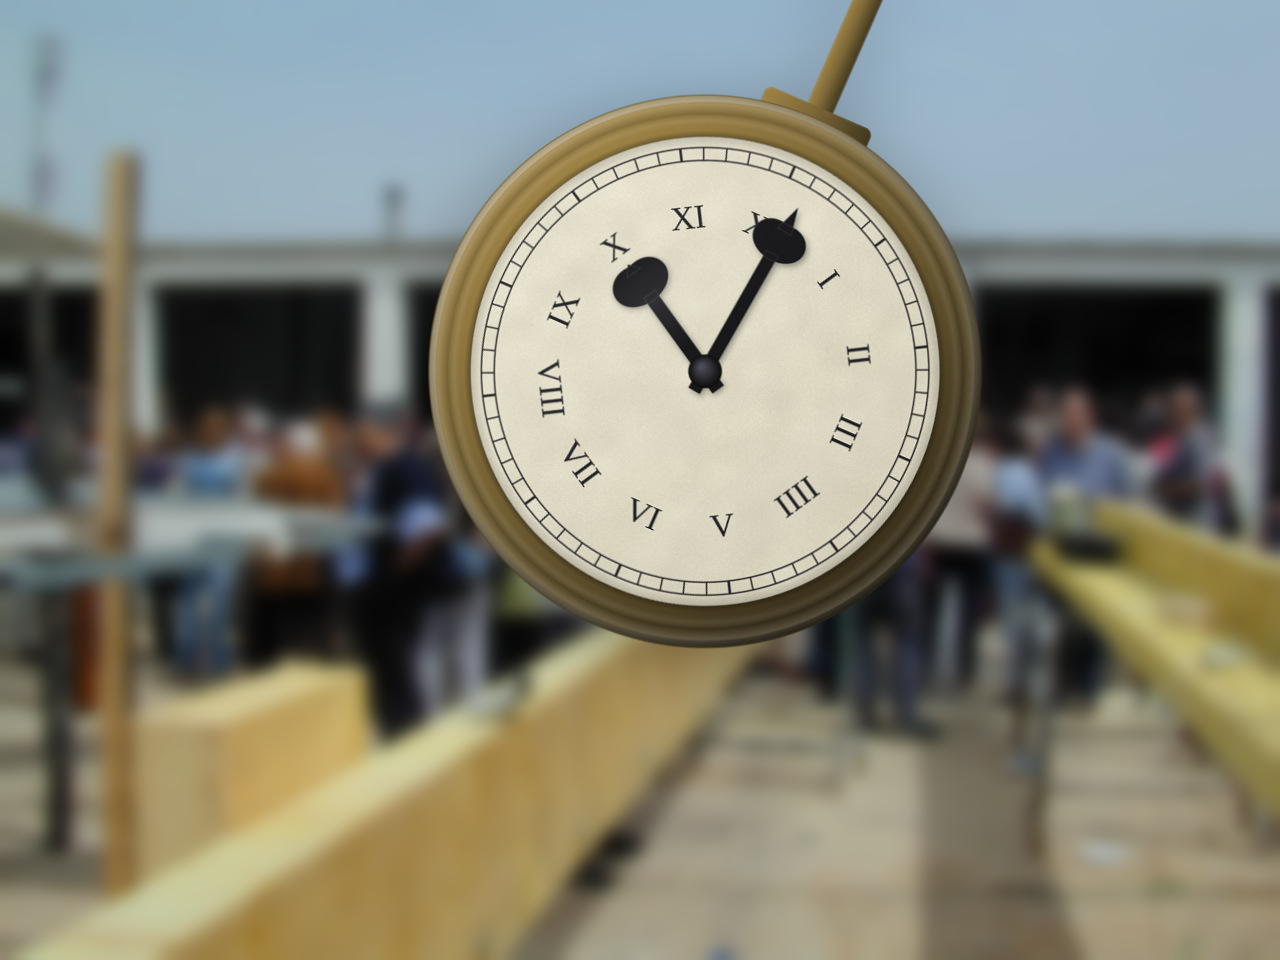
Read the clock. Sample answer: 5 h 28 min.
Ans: 10 h 01 min
